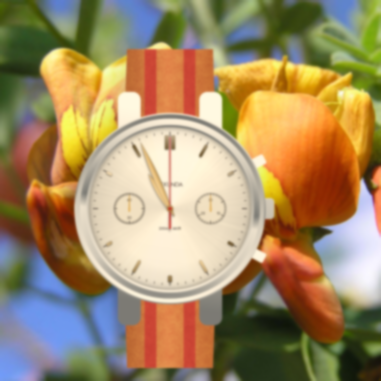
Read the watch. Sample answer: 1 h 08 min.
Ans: 10 h 56 min
